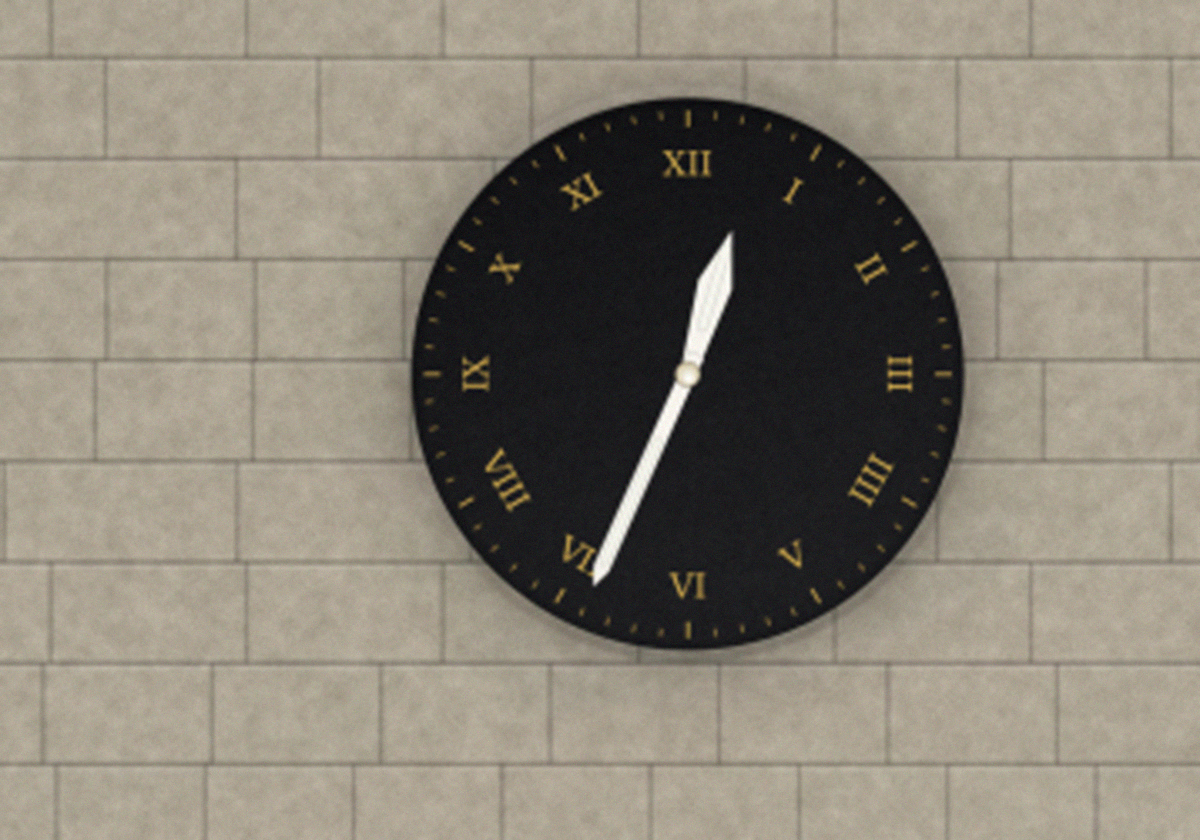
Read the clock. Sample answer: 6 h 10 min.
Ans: 12 h 34 min
